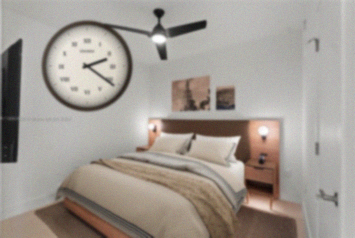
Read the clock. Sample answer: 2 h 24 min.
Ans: 2 h 21 min
